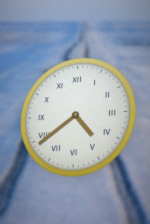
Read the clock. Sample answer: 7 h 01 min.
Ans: 4 h 39 min
